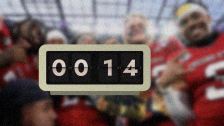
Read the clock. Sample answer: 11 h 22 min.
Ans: 0 h 14 min
